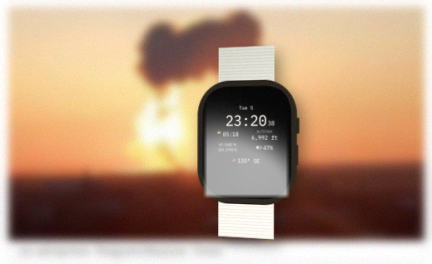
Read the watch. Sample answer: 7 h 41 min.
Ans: 23 h 20 min
